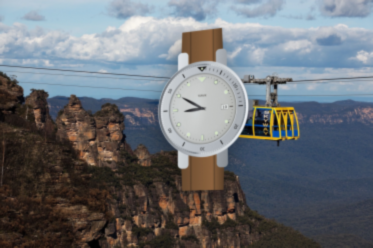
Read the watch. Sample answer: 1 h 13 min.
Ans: 8 h 50 min
